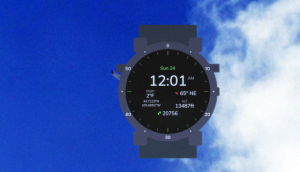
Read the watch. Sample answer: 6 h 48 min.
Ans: 12 h 01 min
